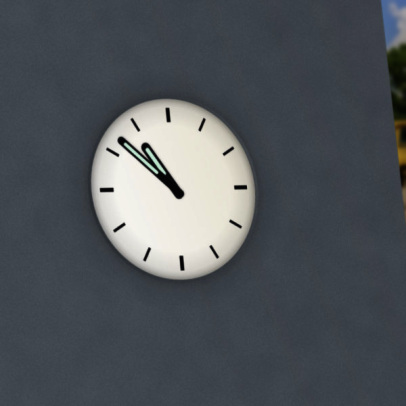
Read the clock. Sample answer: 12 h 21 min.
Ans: 10 h 52 min
